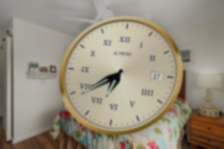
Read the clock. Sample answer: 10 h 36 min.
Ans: 6 h 39 min
